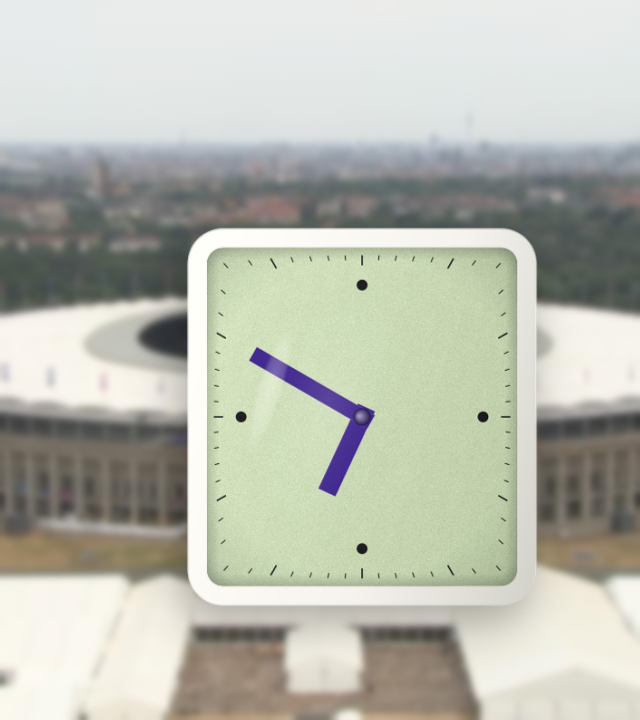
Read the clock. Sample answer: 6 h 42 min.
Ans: 6 h 50 min
